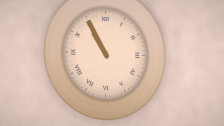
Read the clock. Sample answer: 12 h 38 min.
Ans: 10 h 55 min
